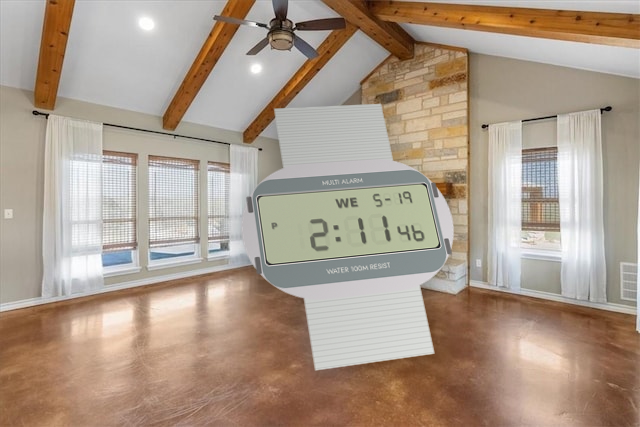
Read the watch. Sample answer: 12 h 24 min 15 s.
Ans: 2 h 11 min 46 s
